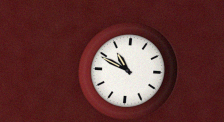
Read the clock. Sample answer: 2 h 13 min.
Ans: 10 h 49 min
